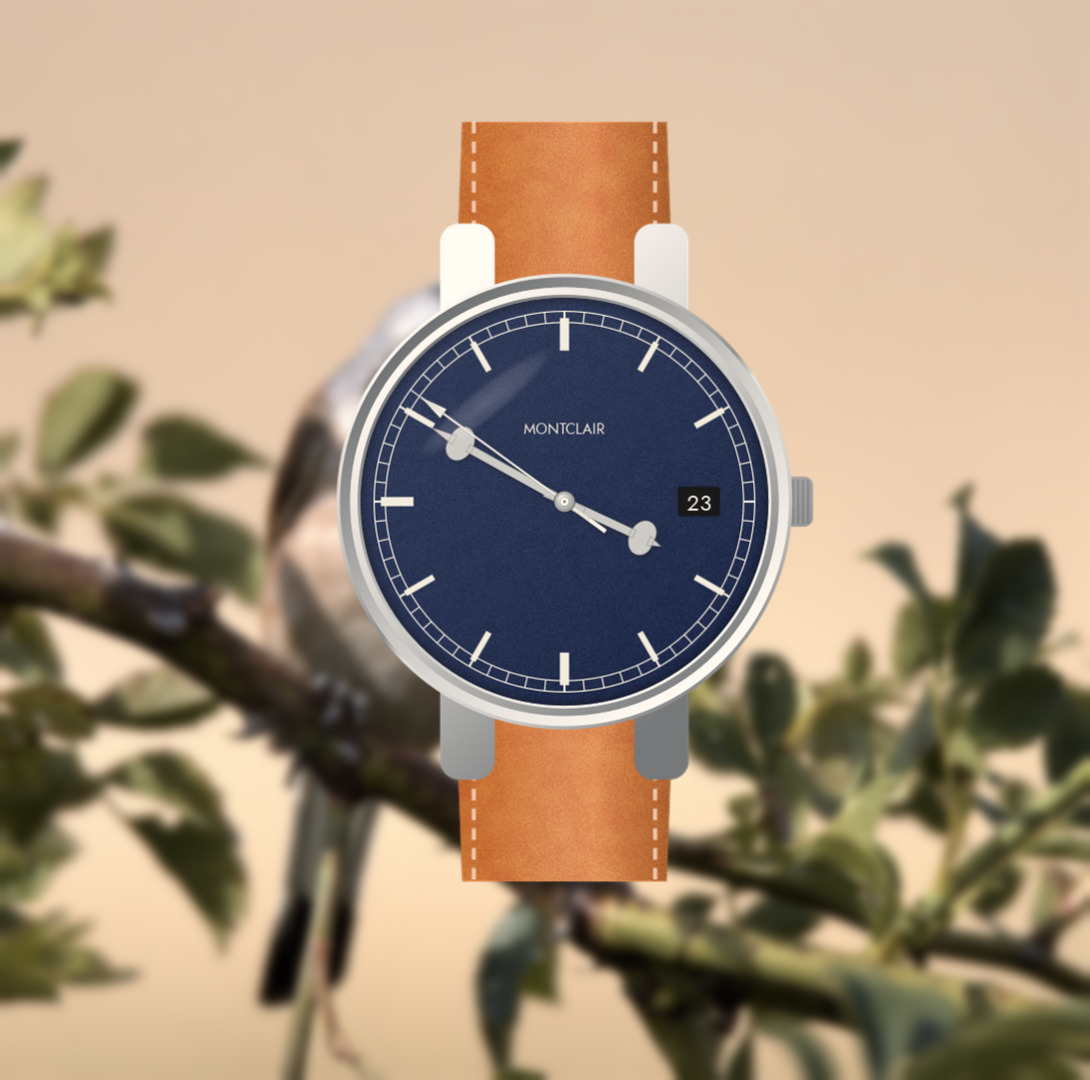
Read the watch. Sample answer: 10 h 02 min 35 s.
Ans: 3 h 49 min 51 s
